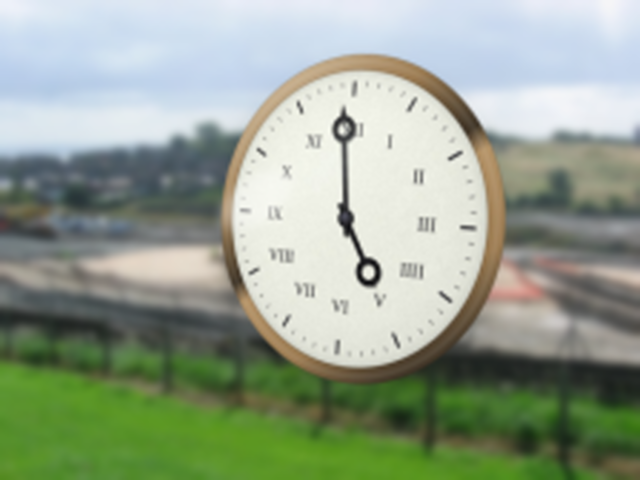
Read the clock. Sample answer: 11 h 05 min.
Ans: 4 h 59 min
